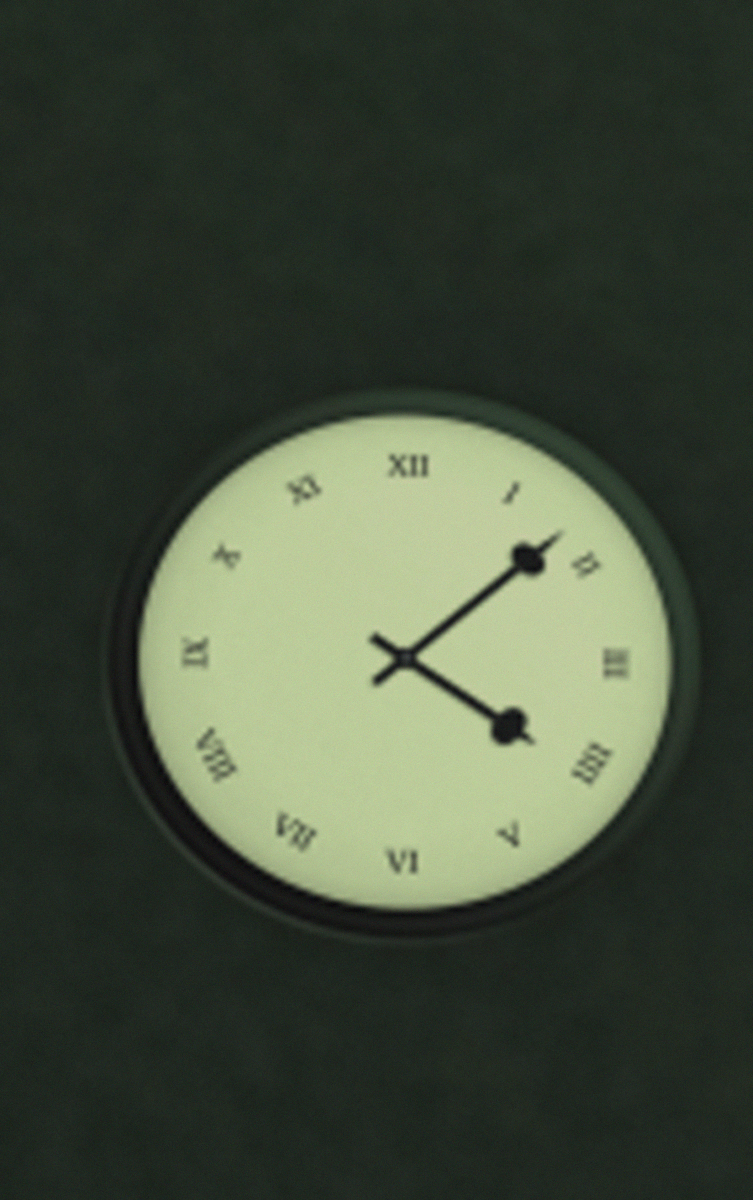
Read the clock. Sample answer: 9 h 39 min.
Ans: 4 h 08 min
